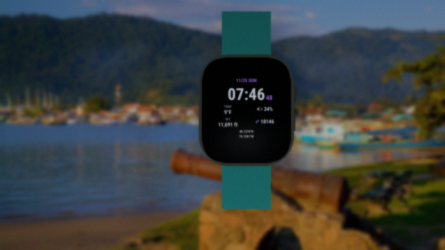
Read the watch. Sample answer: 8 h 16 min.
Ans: 7 h 46 min
